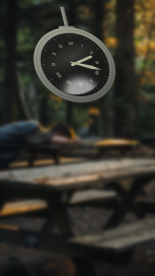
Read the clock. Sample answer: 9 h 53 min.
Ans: 2 h 18 min
